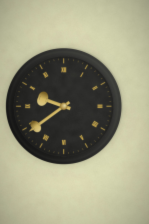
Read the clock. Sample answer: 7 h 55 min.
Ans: 9 h 39 min
